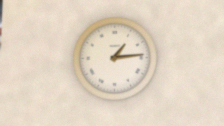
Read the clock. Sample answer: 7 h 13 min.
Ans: 1 h 14 min
